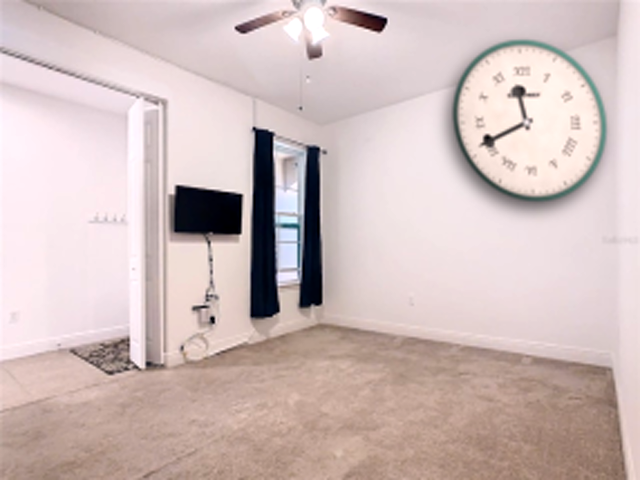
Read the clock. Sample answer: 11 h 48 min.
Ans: 11 h 41 min
